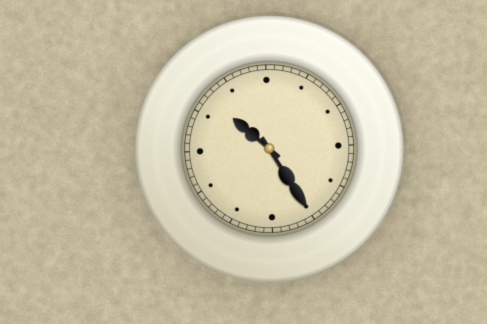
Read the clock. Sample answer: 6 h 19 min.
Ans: 10 h 25 min
